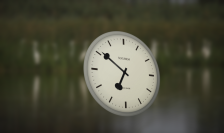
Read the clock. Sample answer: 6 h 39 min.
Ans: 6 h 51 min
